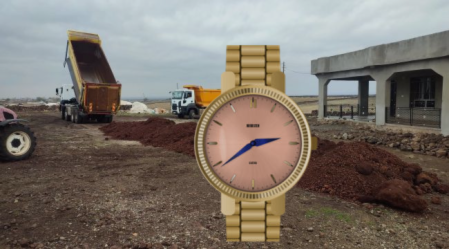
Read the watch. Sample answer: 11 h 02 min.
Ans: 2 h 39 min
